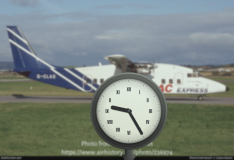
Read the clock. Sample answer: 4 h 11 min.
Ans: 9 h 25 min
